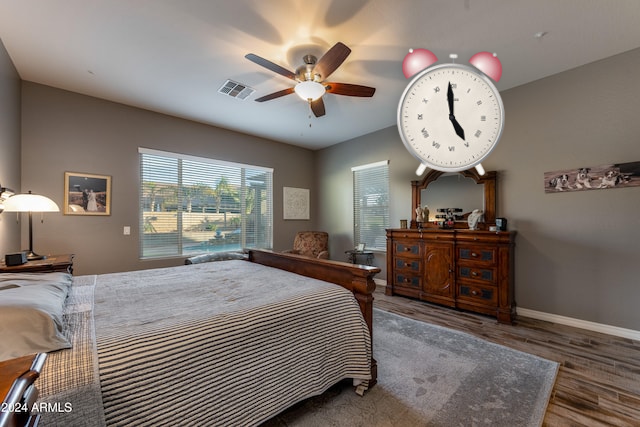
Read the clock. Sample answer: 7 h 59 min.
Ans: 4 h 59 min
